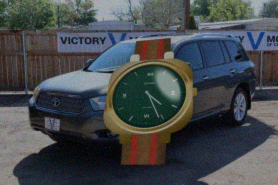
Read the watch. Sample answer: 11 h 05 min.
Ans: 4 h 26 min
